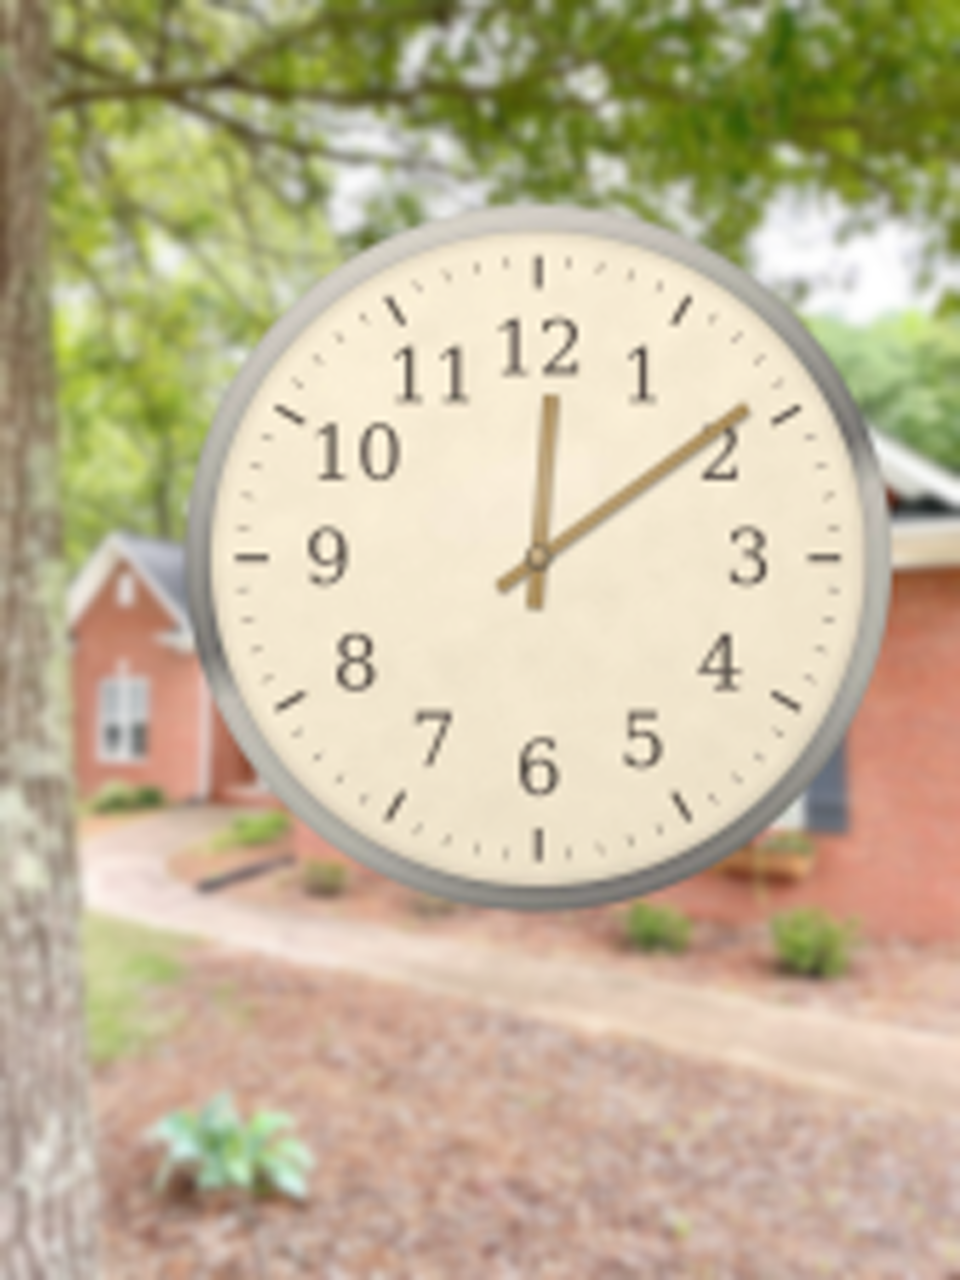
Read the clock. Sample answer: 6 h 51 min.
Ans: 12 h 09 min
